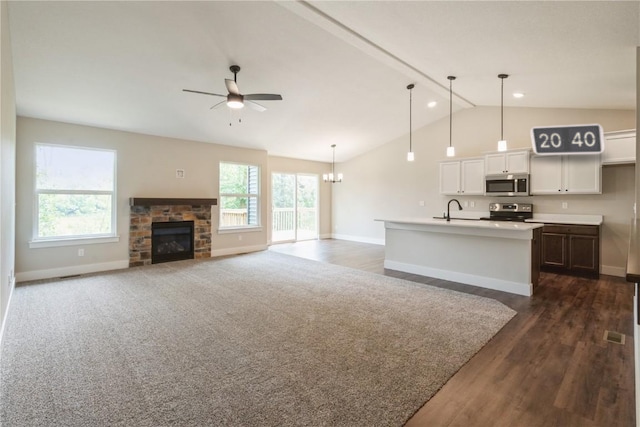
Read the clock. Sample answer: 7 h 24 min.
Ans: 20 h 40 min
